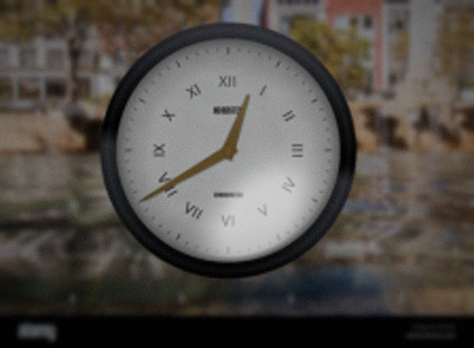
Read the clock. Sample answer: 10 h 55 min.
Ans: 12 h 40 min
